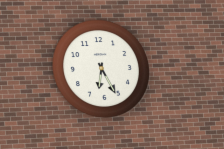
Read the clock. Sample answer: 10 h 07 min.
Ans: 6 h 26 min
